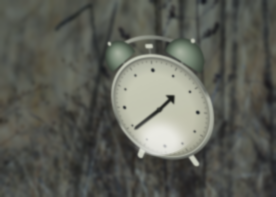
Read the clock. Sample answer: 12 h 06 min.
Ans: 1 h 39 min
